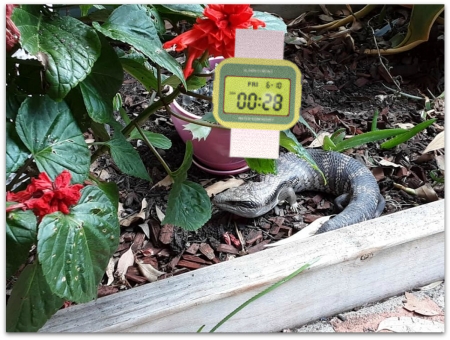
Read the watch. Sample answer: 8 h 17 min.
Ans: 0 h 28 min
